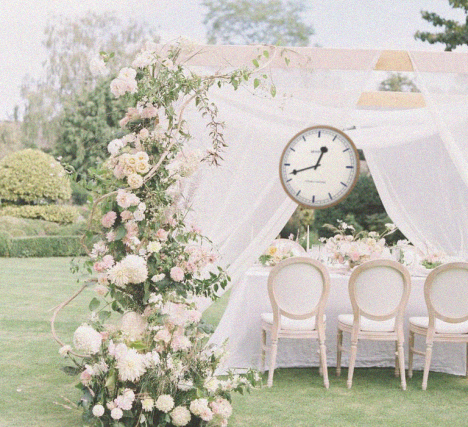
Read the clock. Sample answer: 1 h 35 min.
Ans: 12 h 42 min
